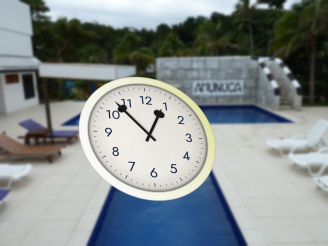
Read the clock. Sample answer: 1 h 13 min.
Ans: 12 h 53 min
